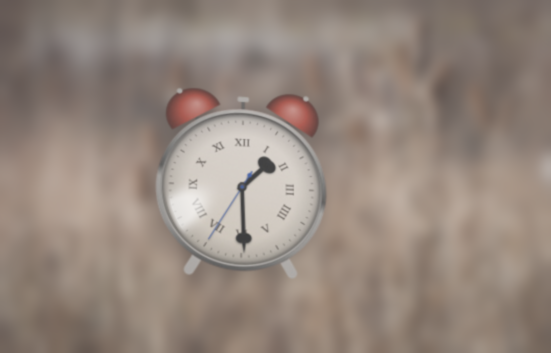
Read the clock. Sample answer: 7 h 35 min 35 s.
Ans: 1 h 29 min 35 s
